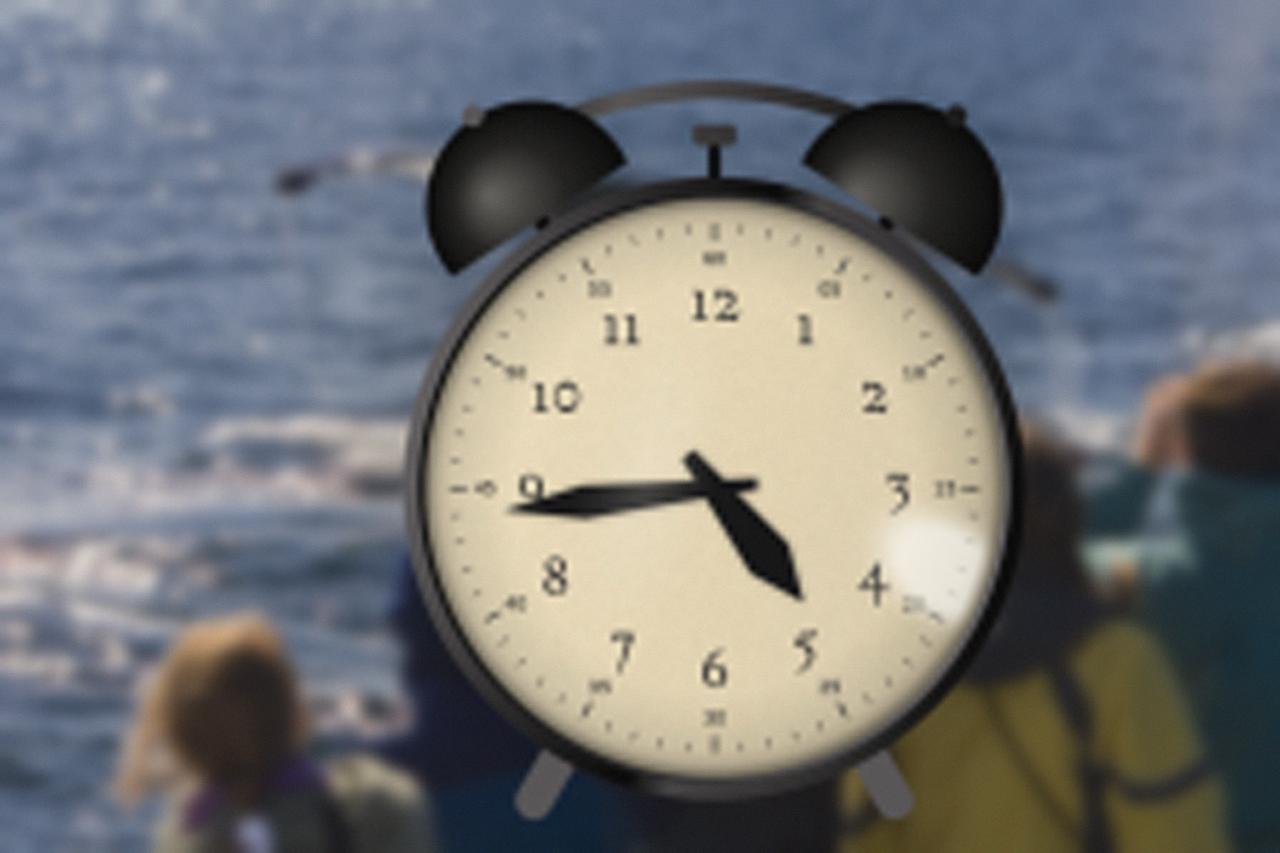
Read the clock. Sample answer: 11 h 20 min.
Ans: 4 h 44 min
